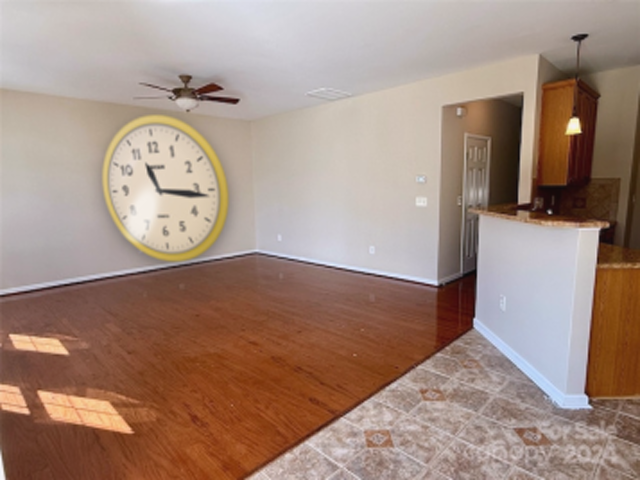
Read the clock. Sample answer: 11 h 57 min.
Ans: 11 h 16 min
